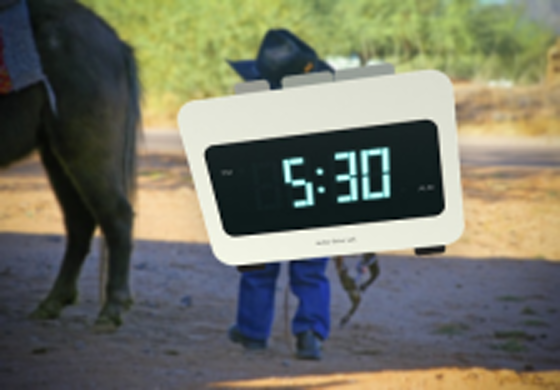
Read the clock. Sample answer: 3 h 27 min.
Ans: 5 h 30 min
